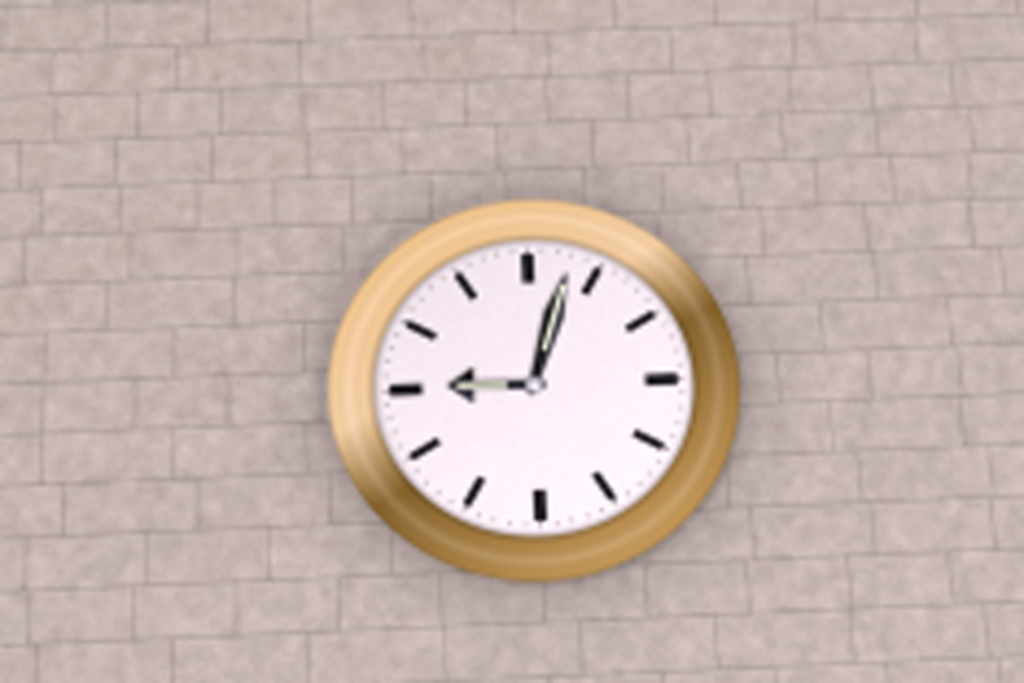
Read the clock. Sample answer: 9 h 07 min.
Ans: 9 h 03 min
